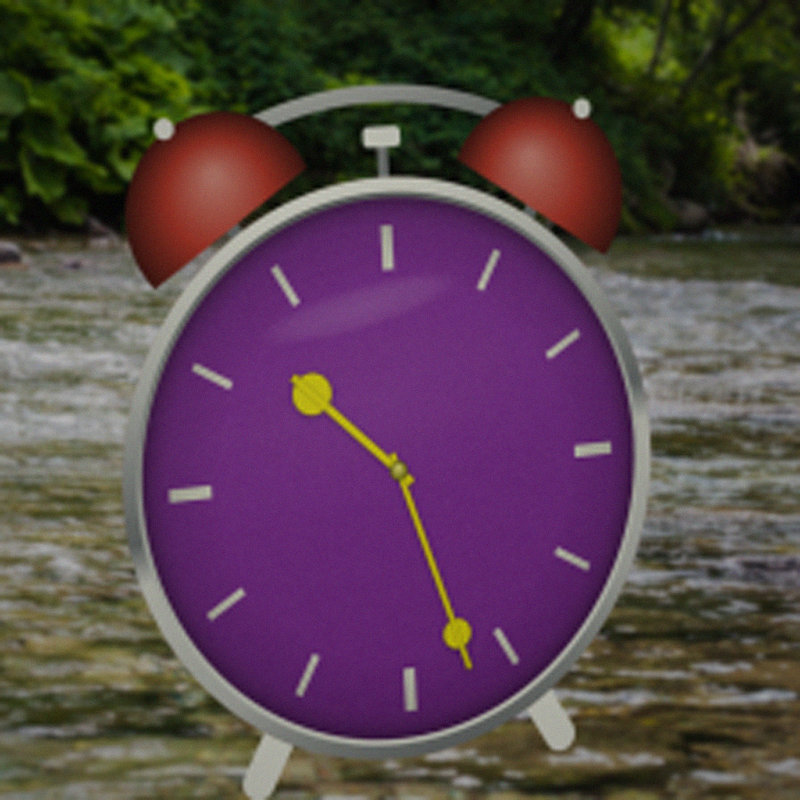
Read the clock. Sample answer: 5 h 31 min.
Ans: 10 h 27 min
